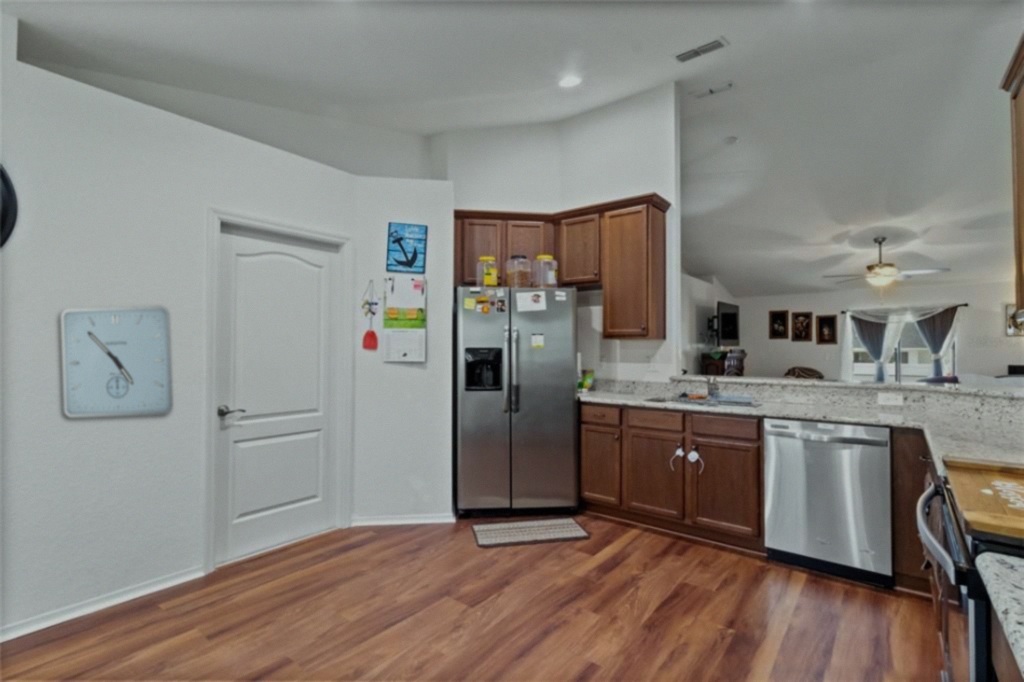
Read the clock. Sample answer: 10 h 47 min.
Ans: 4 h 53 min
